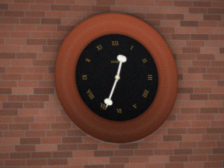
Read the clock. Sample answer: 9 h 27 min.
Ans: 12 h 34 min
